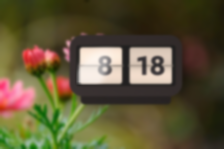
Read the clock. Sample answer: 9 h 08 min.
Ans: 8 h 18 min
